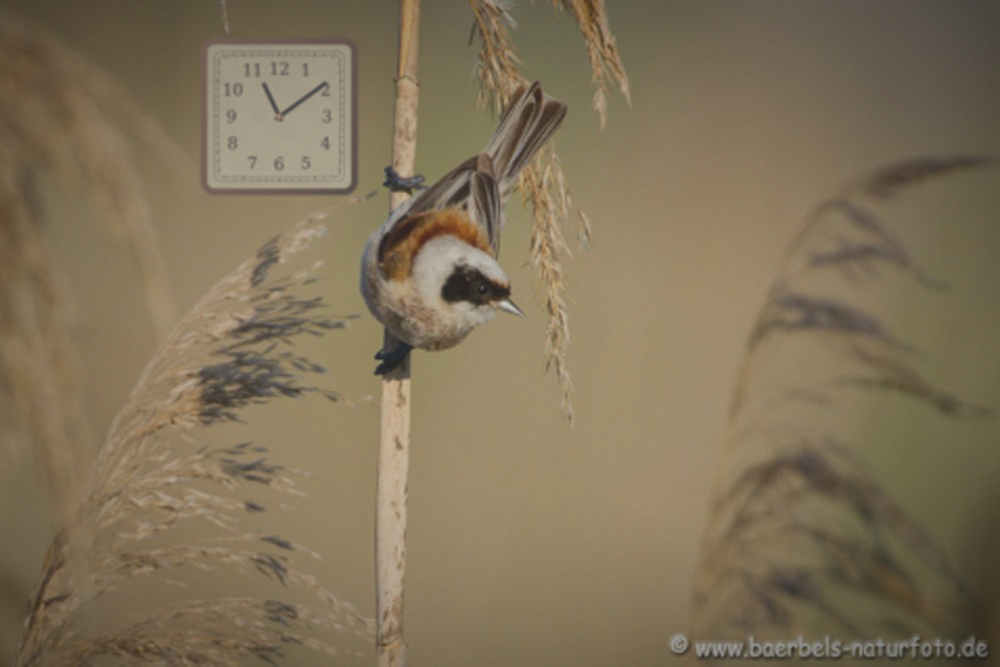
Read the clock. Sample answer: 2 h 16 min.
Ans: 11 h 09 min
